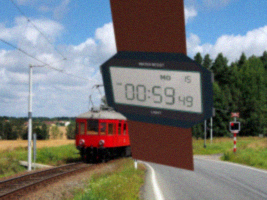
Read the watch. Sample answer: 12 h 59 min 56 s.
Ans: 0 h 59 min 49 s
